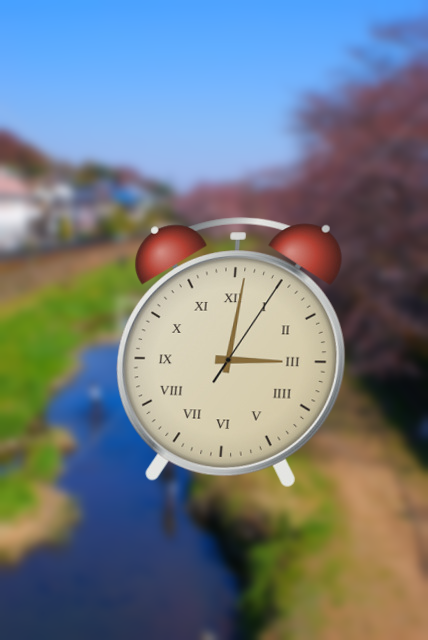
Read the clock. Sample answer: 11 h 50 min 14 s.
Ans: 3 h 01 min 05 s
